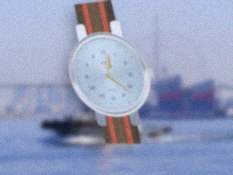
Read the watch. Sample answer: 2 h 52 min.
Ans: 12 h 22 min
